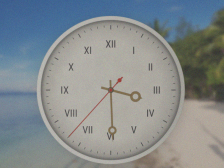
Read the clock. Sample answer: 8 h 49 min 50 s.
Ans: 3 h 29 min 37 s
